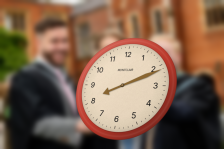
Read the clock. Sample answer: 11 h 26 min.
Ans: 8 h 11 min
